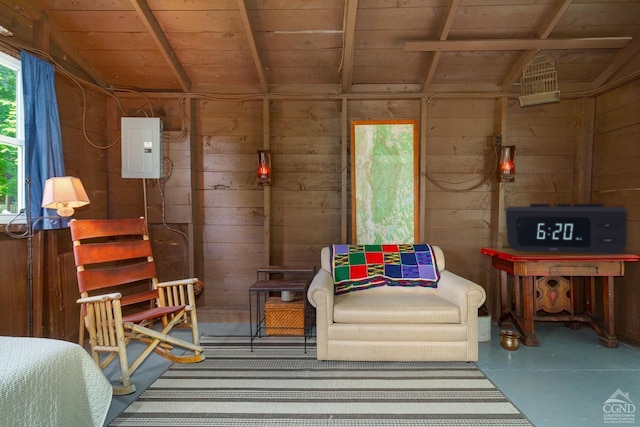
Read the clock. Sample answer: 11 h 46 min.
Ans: 6 h 20 min
